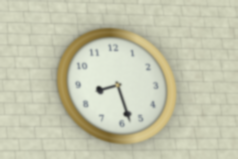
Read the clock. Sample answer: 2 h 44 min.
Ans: 8 h 28 min
